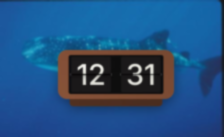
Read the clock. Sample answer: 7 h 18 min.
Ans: 12 h 31 min
